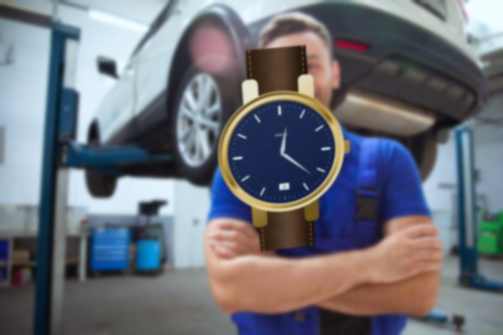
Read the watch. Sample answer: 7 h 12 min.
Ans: 12 h 22 min
